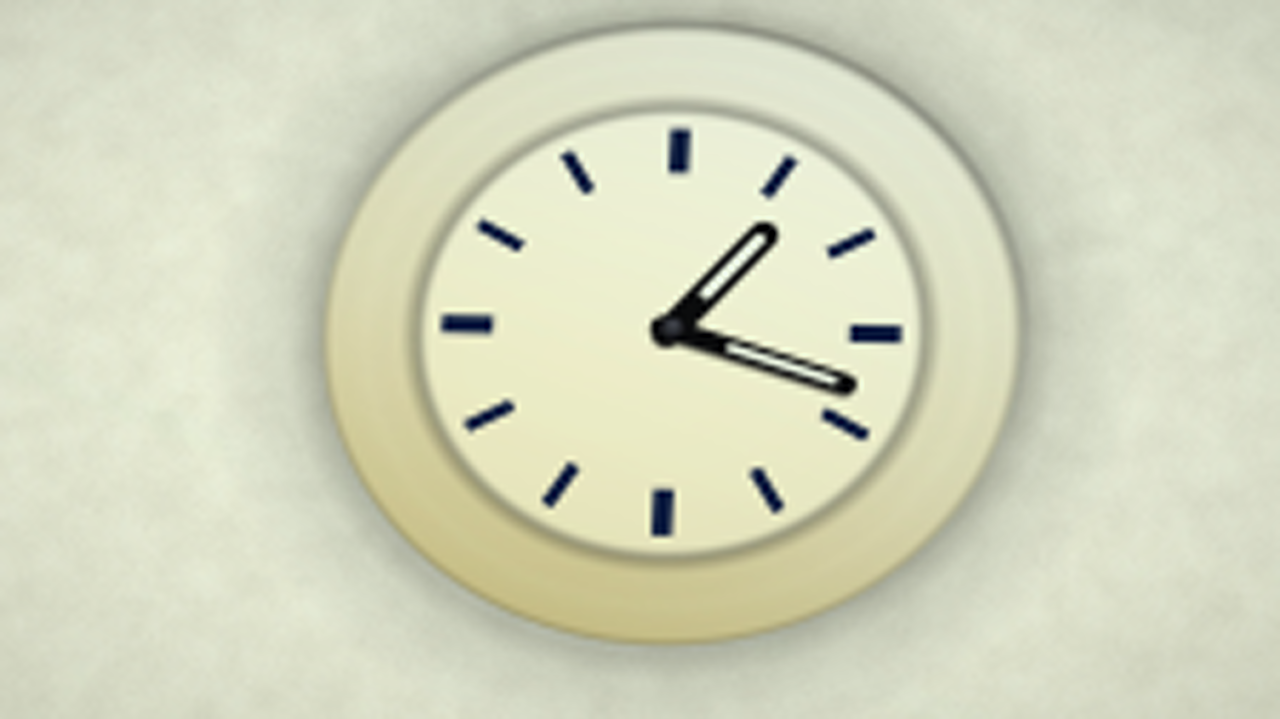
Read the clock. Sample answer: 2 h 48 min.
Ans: 1 h 18 min
